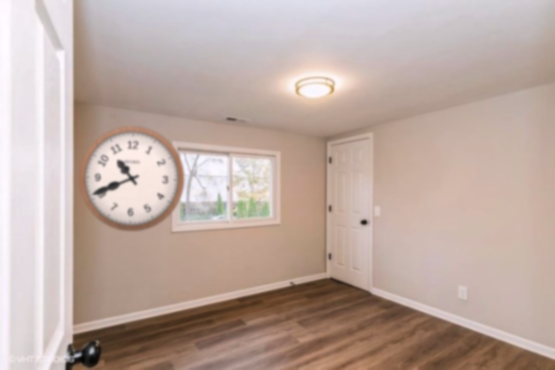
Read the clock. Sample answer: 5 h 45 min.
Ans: 10 h 41 min
